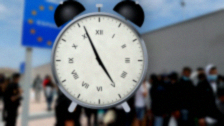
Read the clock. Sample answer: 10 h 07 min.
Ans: 4 h 56 min
